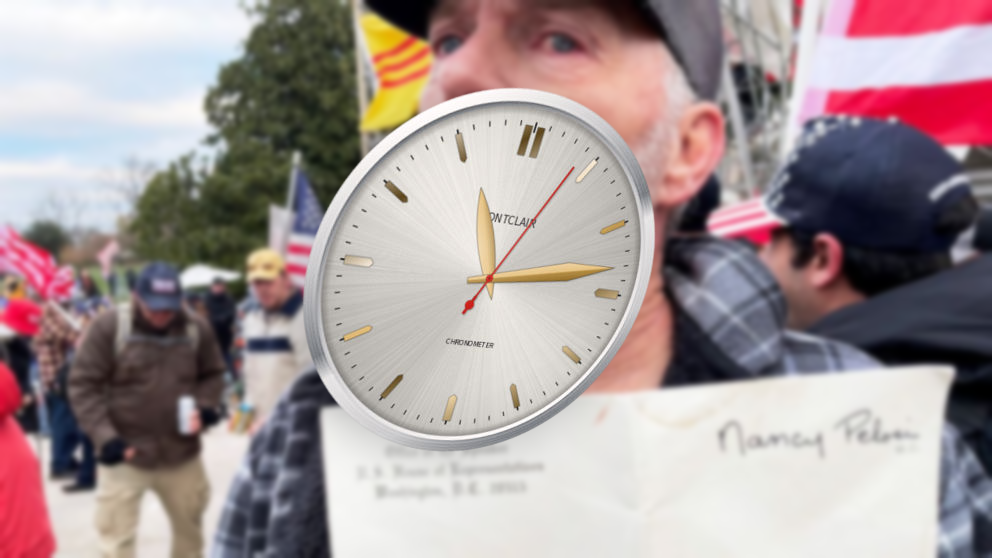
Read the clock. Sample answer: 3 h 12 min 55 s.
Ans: 11 h 13 min 04 s
